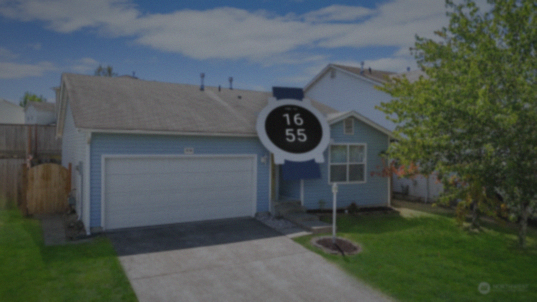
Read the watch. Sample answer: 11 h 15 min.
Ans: 16 h 55 min
